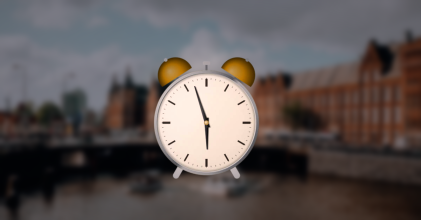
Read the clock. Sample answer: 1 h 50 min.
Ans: 5 h 57 min
